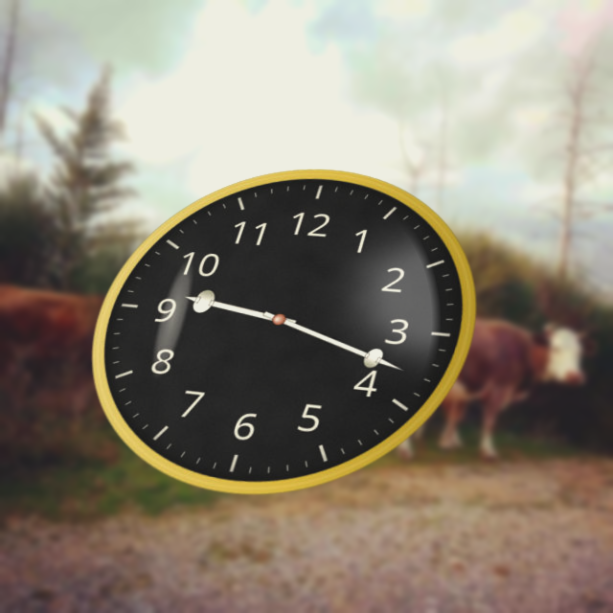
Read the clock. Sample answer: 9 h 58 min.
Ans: 9 h 18 min
